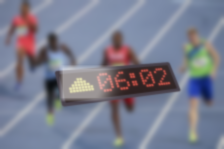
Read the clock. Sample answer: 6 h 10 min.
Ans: 6 h 02 min
